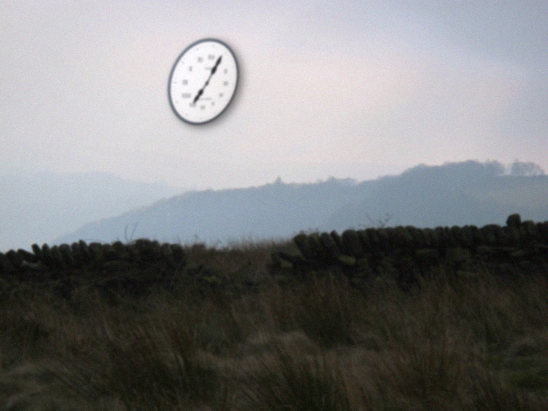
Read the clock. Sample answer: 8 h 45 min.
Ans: 7 h 04 min
